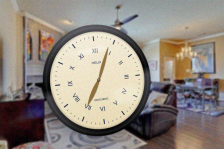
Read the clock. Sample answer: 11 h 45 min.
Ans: 7 h 04 min
